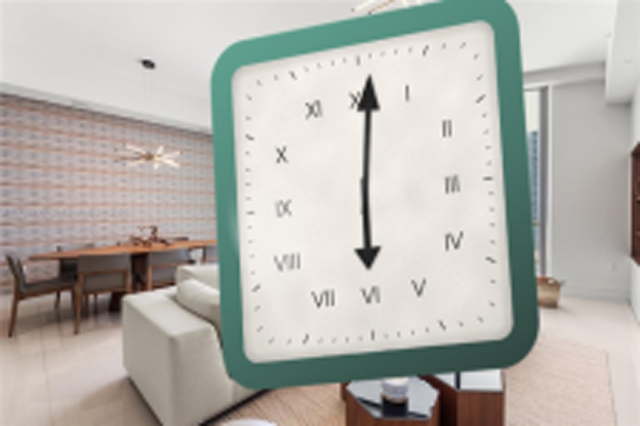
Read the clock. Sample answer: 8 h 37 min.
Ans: 6 h 01 min
